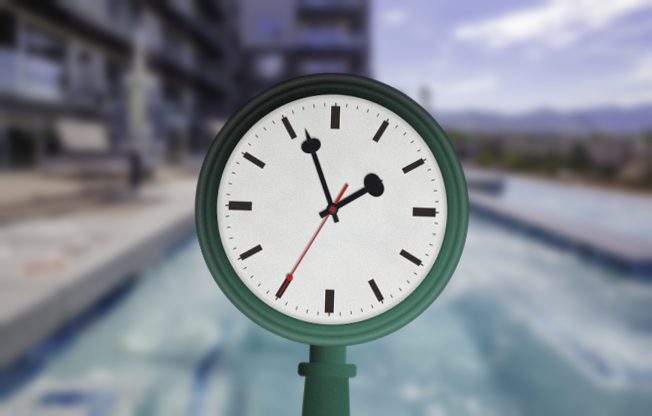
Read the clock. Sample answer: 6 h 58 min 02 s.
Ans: 1 h 56 min 35 s
